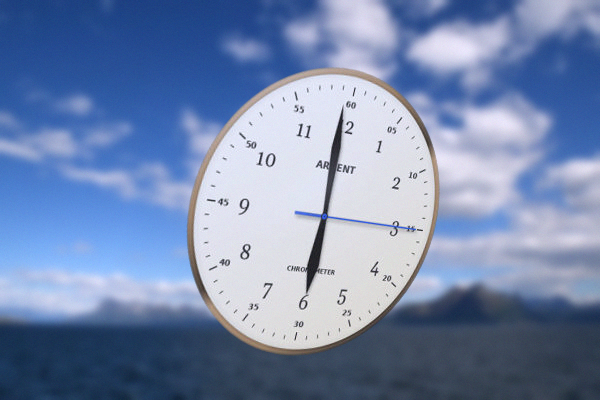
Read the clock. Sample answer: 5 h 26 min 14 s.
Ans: 5 h 59 min 15 s
